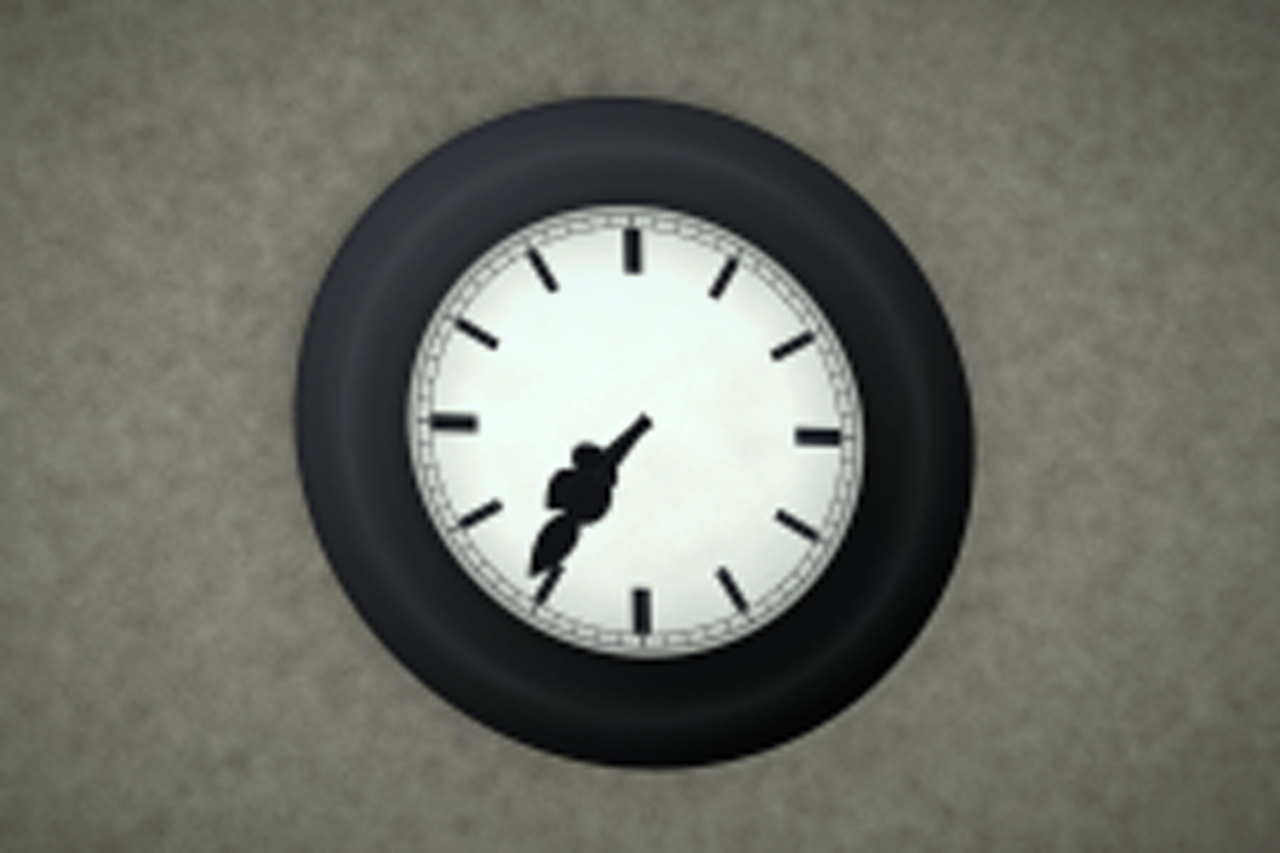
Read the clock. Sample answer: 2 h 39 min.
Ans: 7 h 36 min
